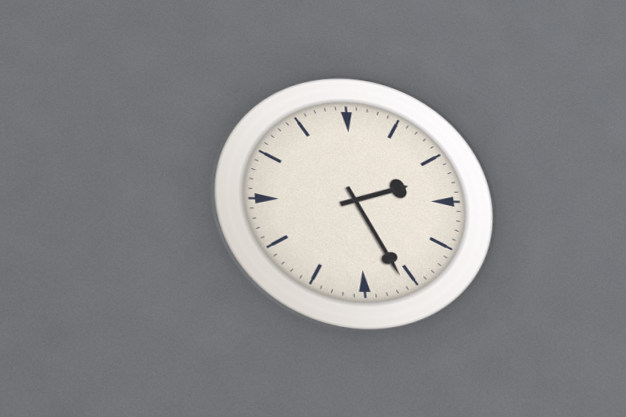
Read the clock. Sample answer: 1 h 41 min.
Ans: 2 h 26 min
